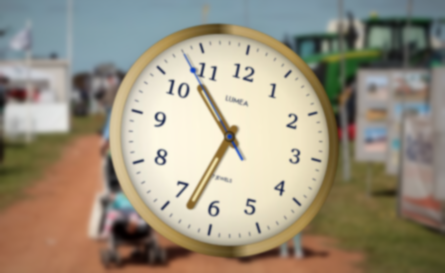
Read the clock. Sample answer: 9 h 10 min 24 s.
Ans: 10 h 32 min 53 s
